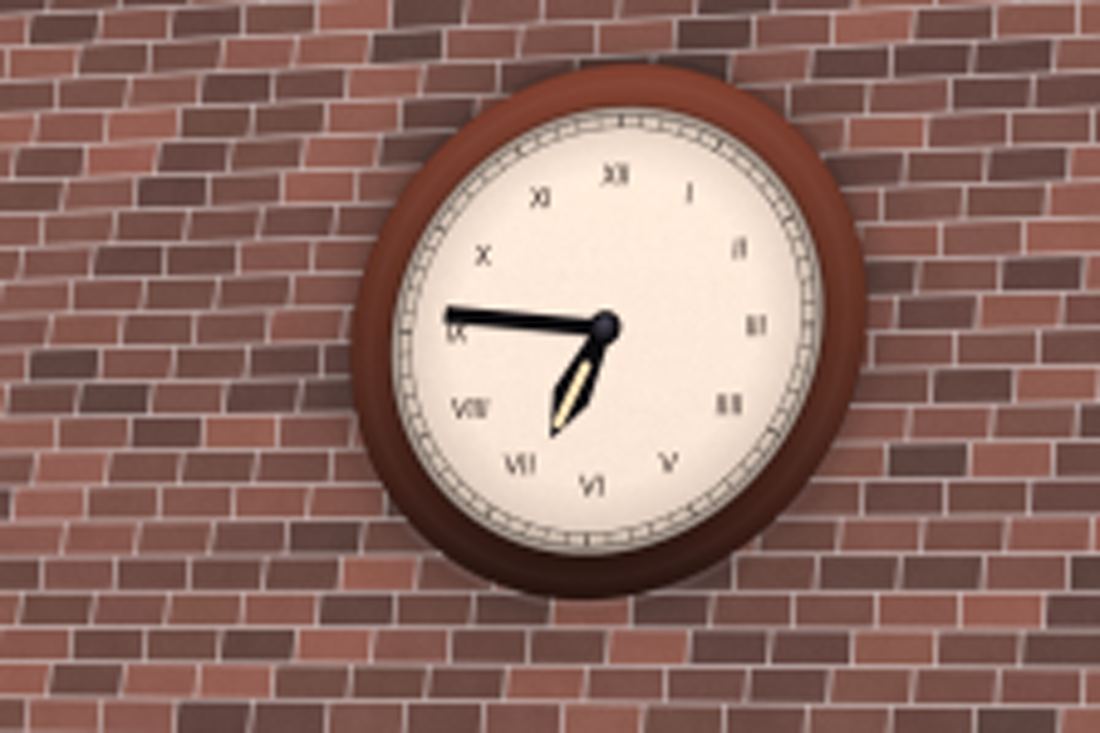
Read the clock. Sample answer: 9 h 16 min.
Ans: 6 h 46 min
